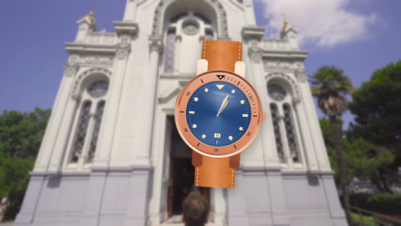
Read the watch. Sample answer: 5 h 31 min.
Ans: 1 h 04 min
